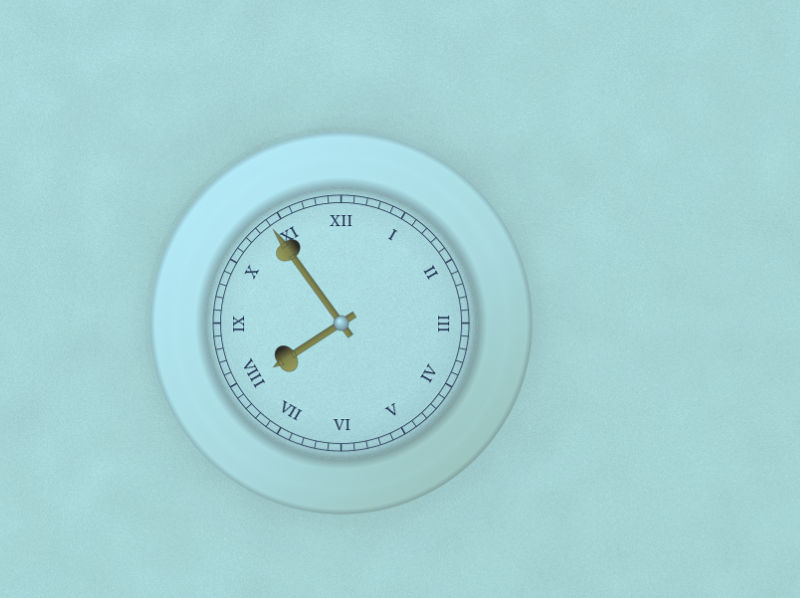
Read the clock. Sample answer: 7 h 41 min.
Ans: 7 h 54 min
